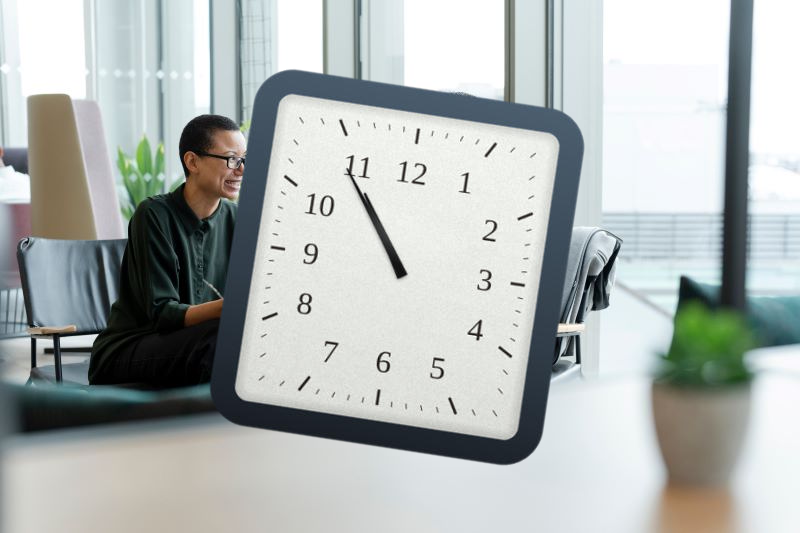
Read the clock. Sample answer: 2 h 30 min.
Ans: 10 h 54 min
